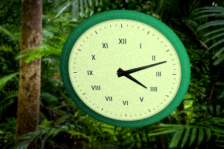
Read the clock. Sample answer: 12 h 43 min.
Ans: 4 h 12 min
